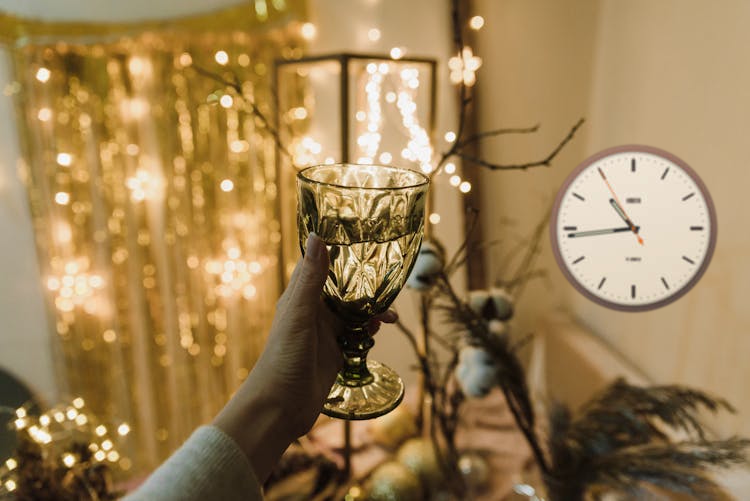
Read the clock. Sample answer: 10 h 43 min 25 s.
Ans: 10 h 43 min 55 s
